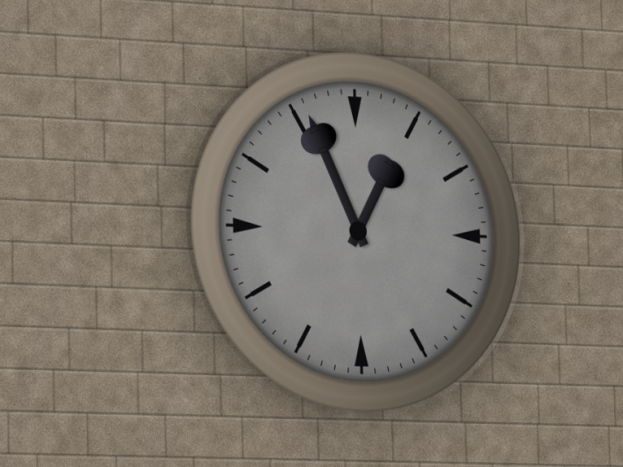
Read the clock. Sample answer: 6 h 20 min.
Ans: 12 h 56 min
